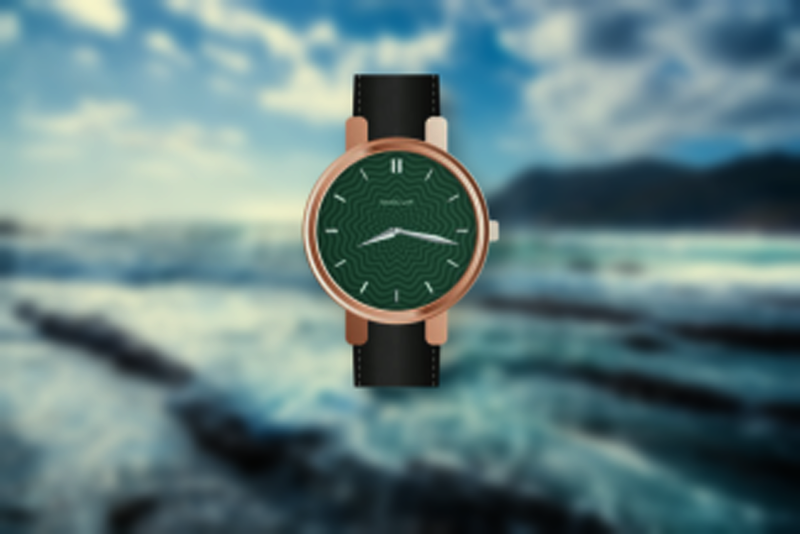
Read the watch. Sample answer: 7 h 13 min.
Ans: 8 h 17 min
